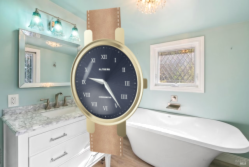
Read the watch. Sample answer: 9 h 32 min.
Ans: 9 h 24 min
